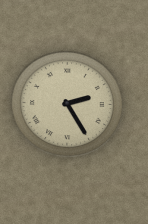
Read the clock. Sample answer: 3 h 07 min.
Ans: 2 h 25 min
